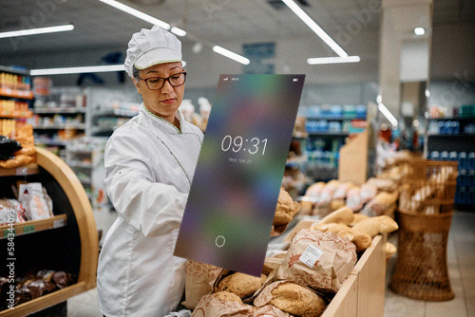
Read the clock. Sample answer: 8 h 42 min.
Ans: 9 h 31 min
